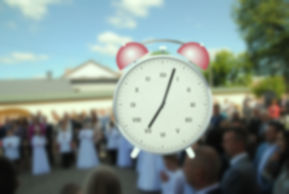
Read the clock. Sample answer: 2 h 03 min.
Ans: 7 h 03 min
